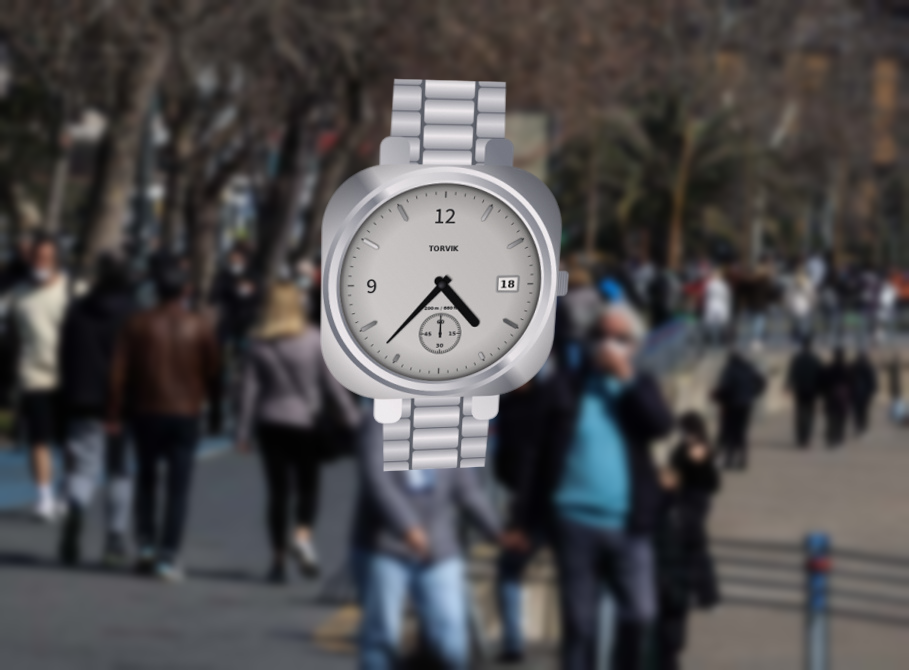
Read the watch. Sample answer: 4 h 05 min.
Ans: 4 h 37 min
